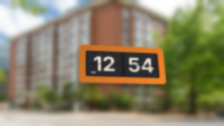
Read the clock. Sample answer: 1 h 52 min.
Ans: 12 h 54 min
